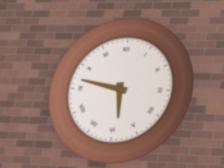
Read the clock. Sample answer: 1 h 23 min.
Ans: 5 h 47 min
